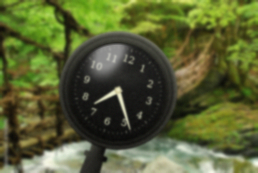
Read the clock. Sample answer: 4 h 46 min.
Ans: 7 h 24 min
